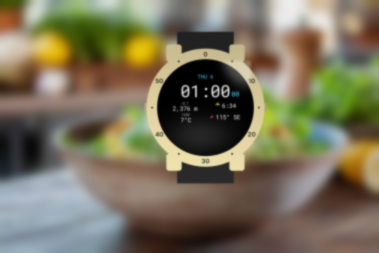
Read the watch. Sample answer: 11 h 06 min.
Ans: 1 h 00 min
